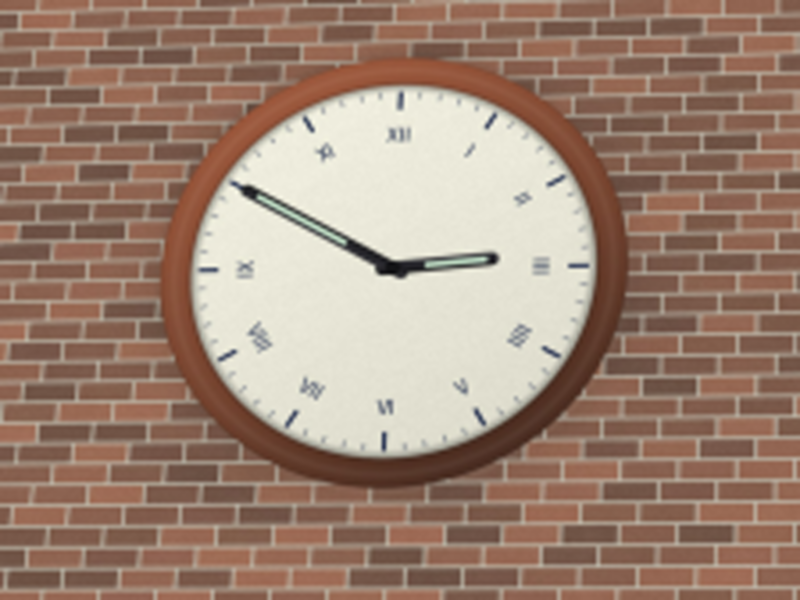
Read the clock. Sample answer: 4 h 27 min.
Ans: 2 h 50 min
